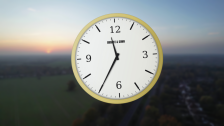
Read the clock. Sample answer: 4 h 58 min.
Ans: 11 h 35 min
